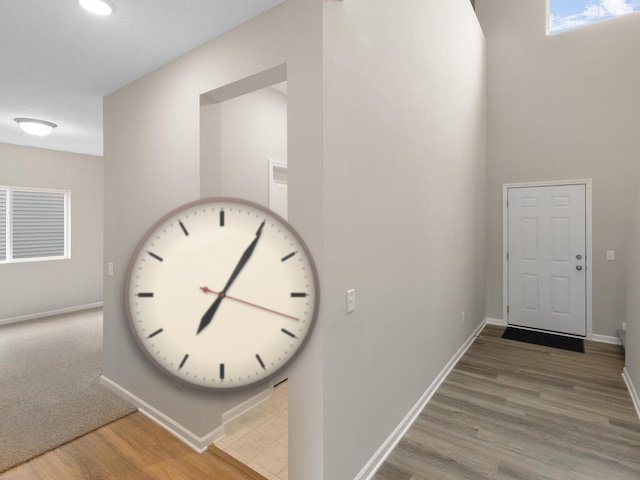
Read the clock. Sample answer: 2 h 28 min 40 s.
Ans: 7 h 05 min 18 s
